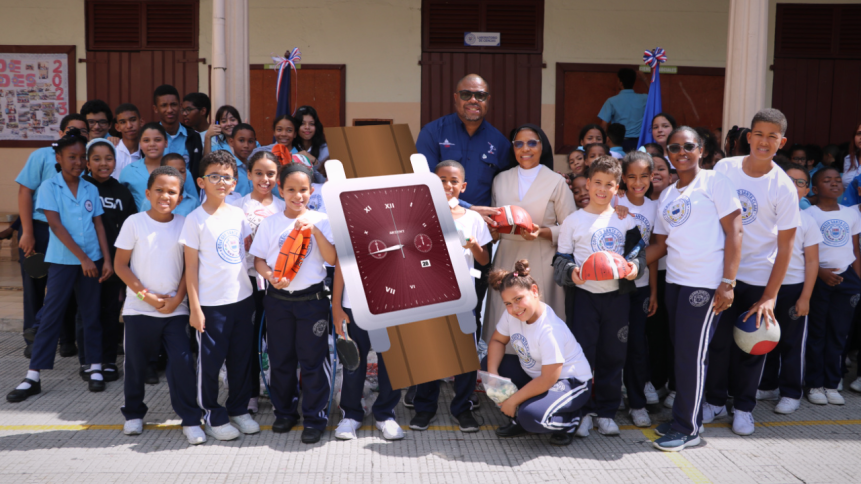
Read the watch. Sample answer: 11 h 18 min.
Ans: 8 h 44 min
